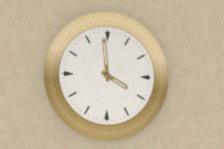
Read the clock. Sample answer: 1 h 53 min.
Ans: 3 h 59 min
